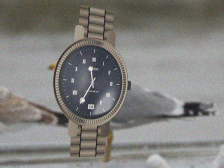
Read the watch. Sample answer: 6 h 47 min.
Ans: 11 h 35 min
